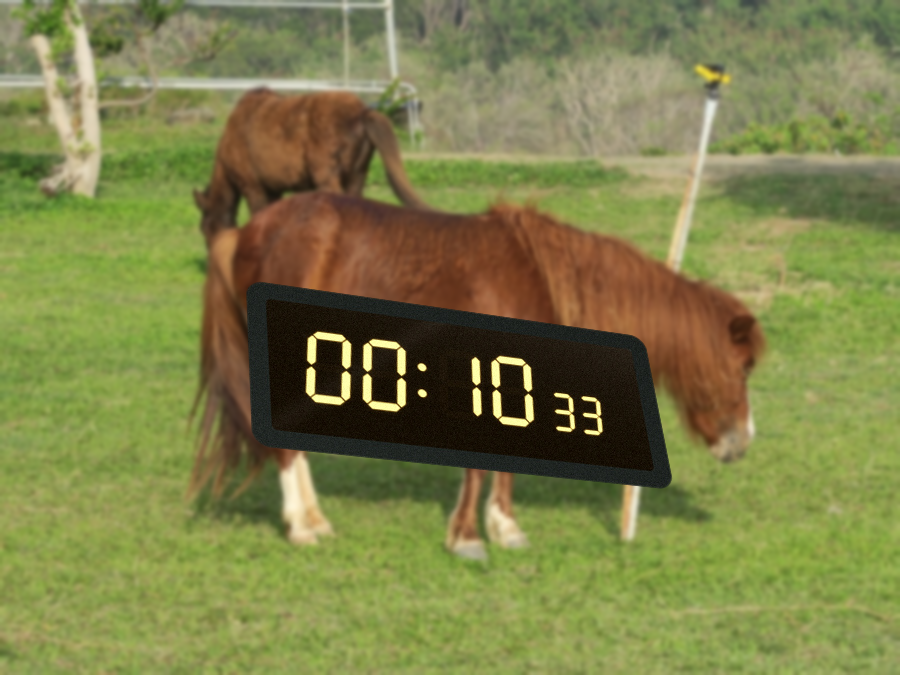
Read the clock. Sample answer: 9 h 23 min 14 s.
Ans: 0 h 10 min 33 s
